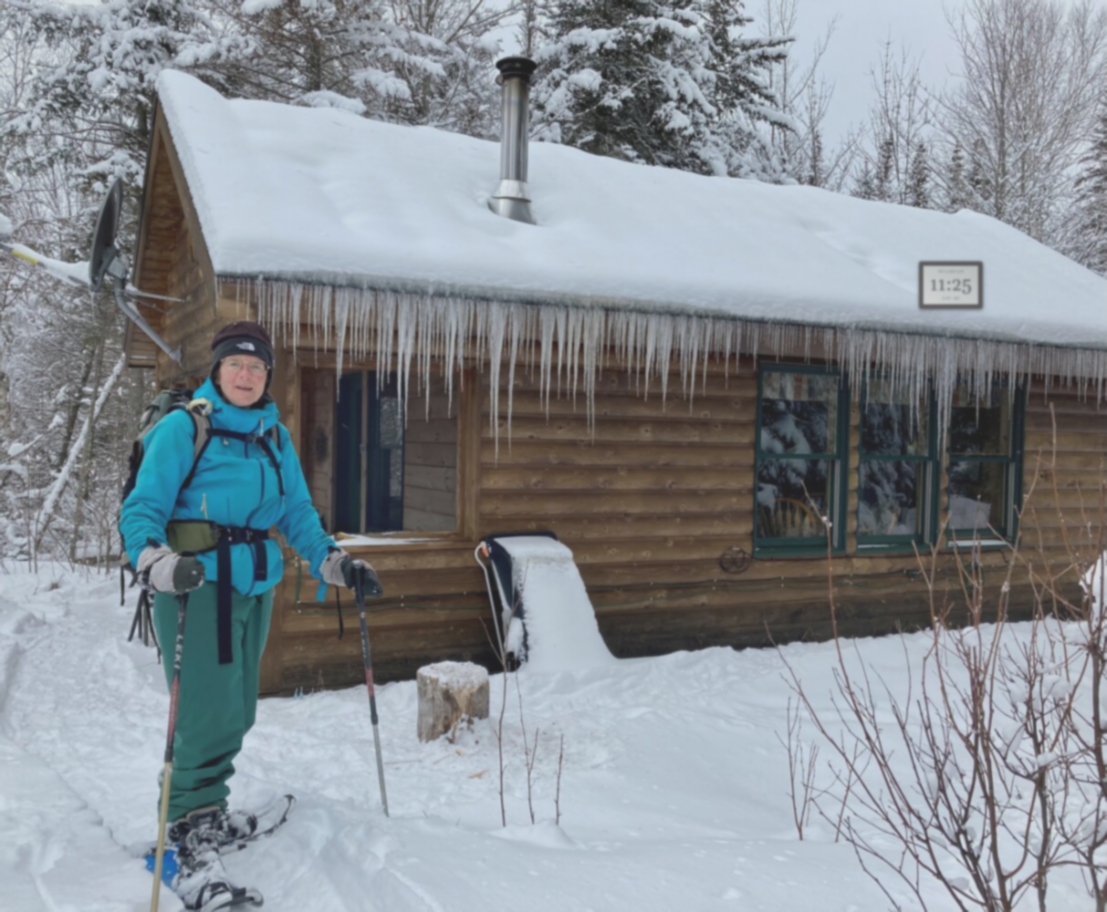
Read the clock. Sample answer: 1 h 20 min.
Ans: 11 h 25 min
